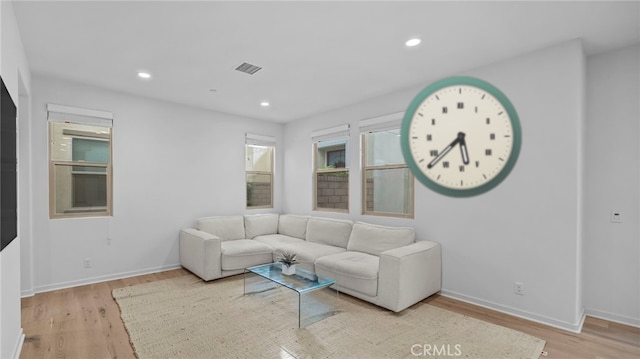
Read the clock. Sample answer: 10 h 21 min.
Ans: 5 h 38 min
